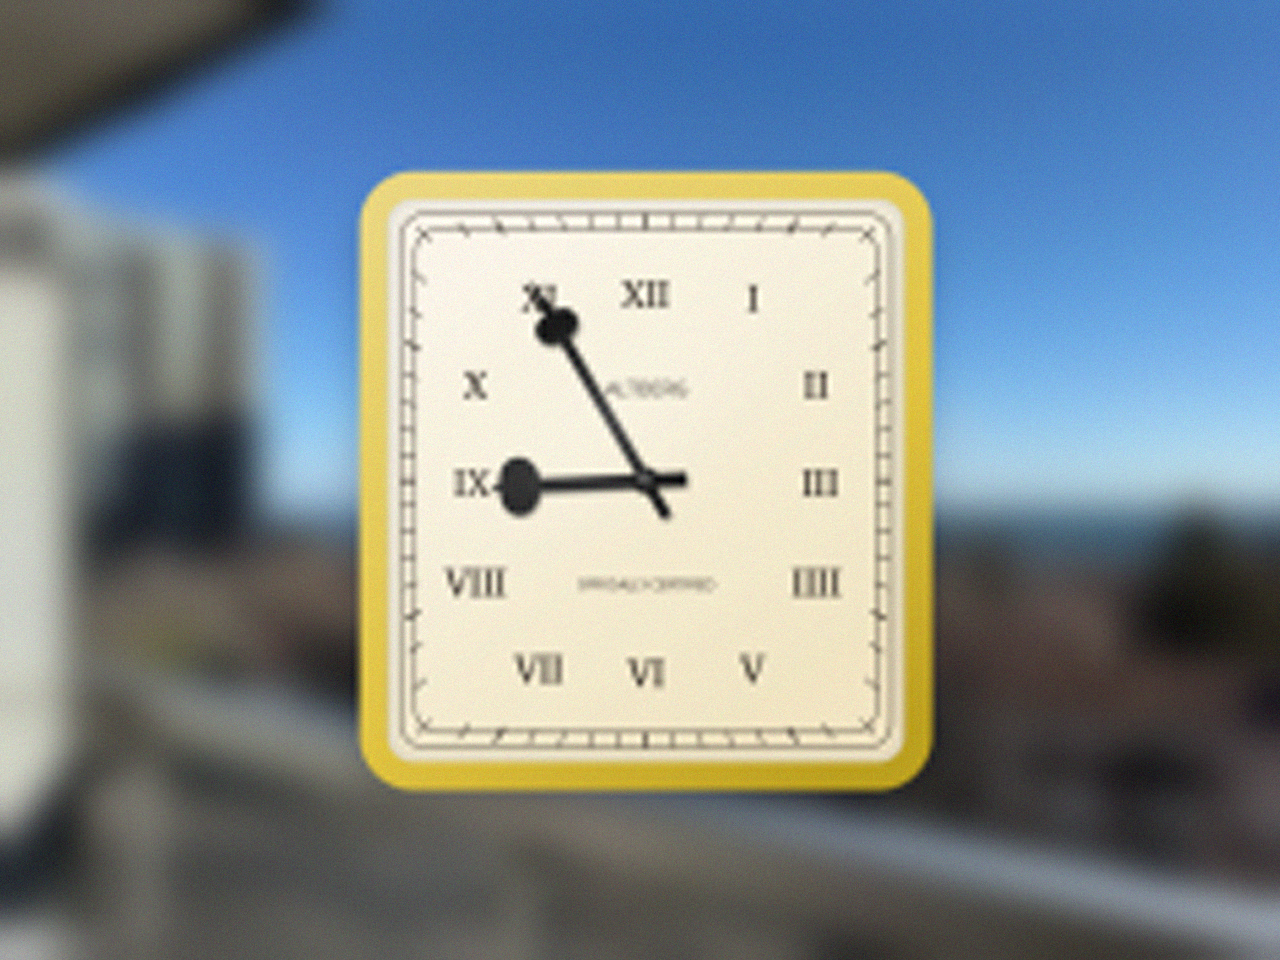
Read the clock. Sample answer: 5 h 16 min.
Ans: 8 h 55 min
